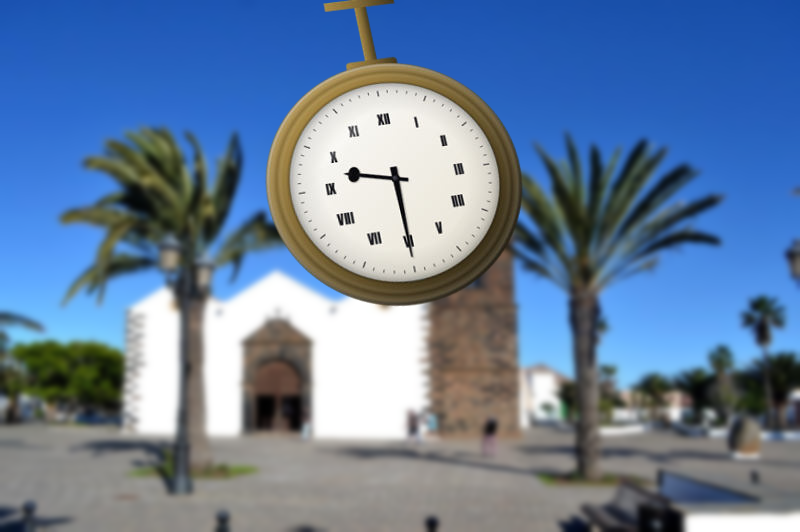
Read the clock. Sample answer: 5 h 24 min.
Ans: 9 h 30 min
